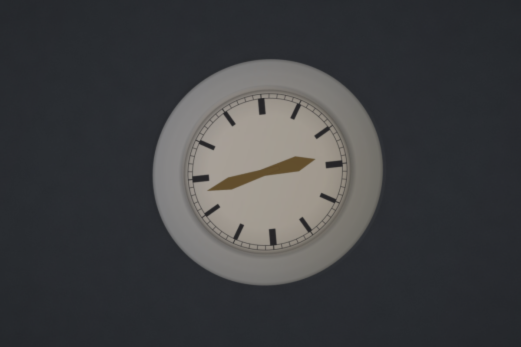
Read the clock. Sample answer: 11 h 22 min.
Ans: 2 h 43 min
